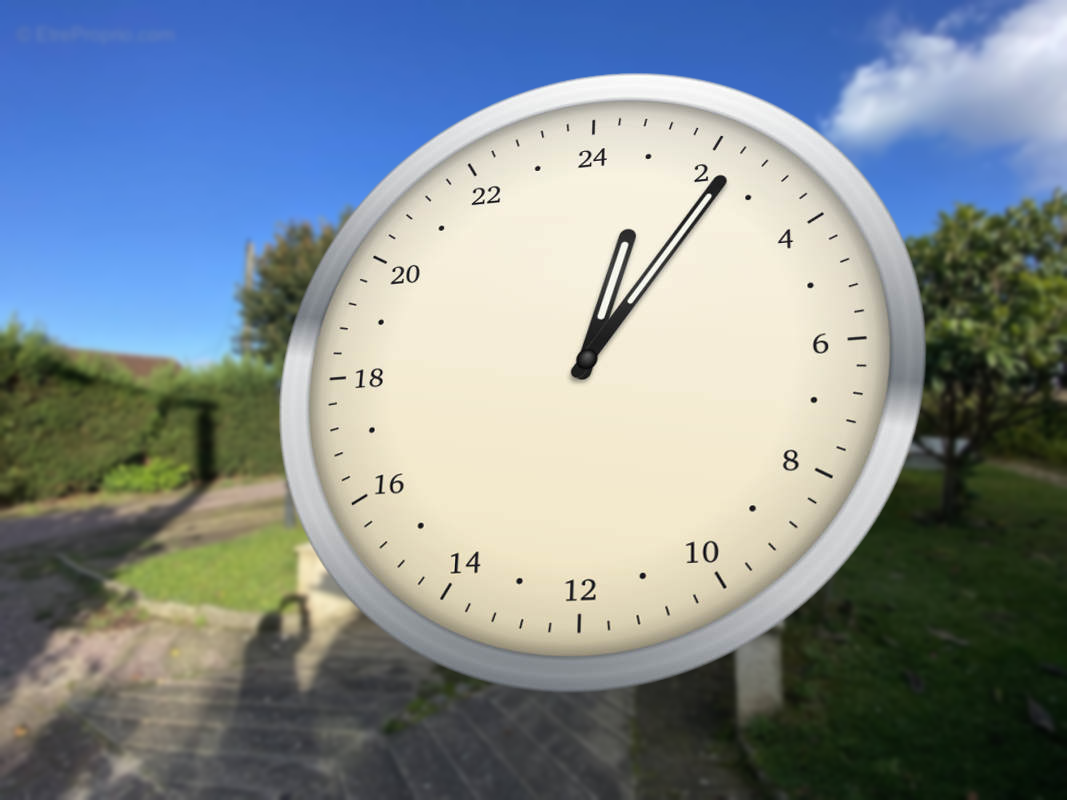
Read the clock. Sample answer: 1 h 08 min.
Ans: 1 h 06 min
